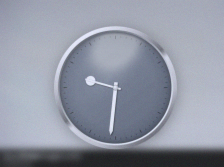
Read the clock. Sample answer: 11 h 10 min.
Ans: 9 h 31 min
